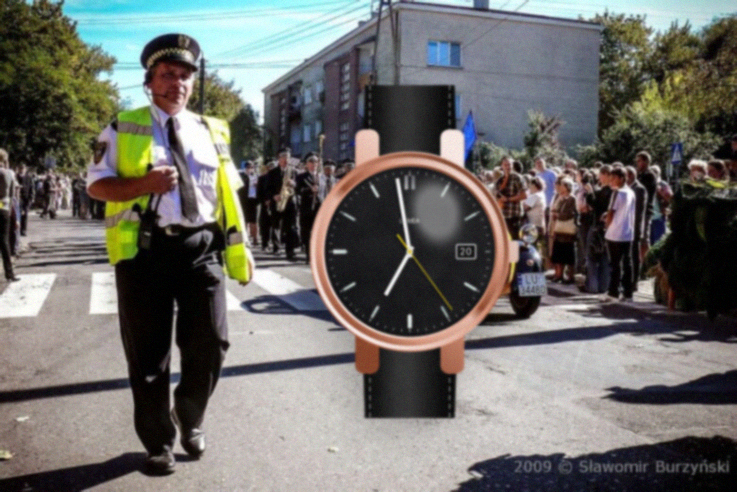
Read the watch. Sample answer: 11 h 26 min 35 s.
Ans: 6 h 58 min 24 s
